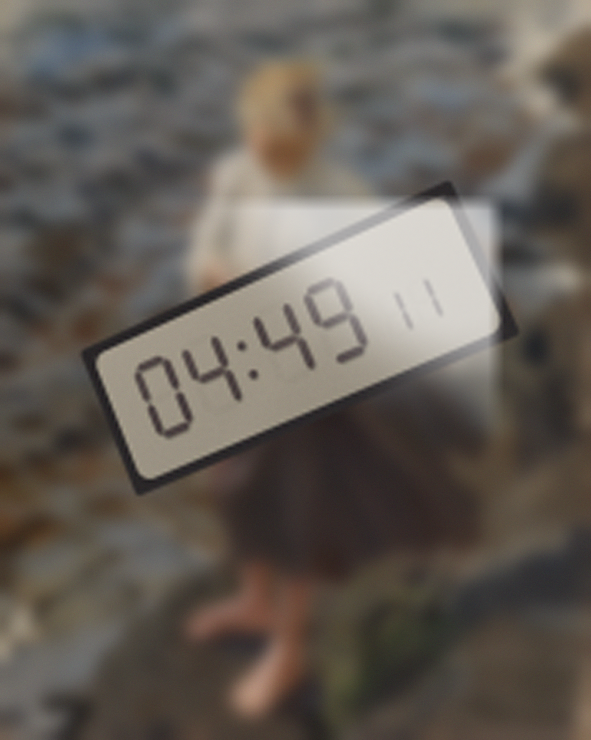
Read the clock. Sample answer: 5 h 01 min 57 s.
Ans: 4 h 49 min 11 s
